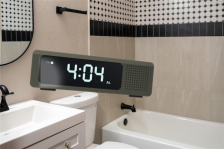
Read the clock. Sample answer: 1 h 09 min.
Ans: 4 h 04 min
